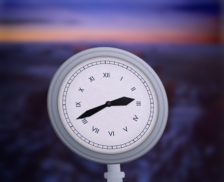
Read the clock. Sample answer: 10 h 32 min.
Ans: 2 h 41 min
